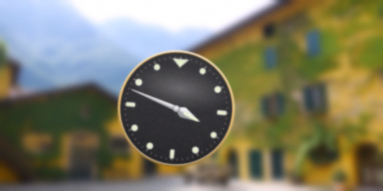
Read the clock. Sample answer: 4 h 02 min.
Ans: 3 h 48 min
